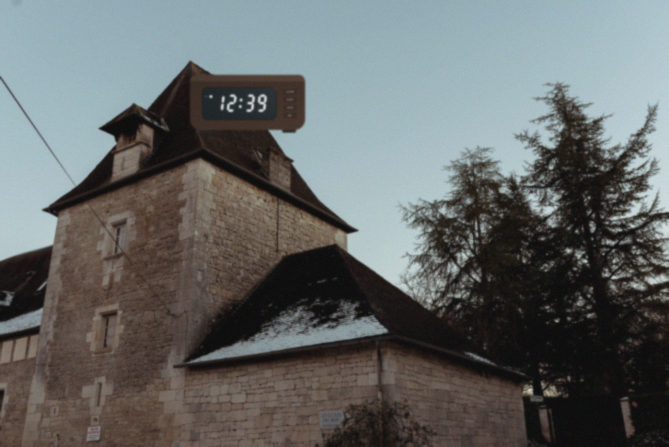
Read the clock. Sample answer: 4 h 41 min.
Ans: 12 h 39 min
